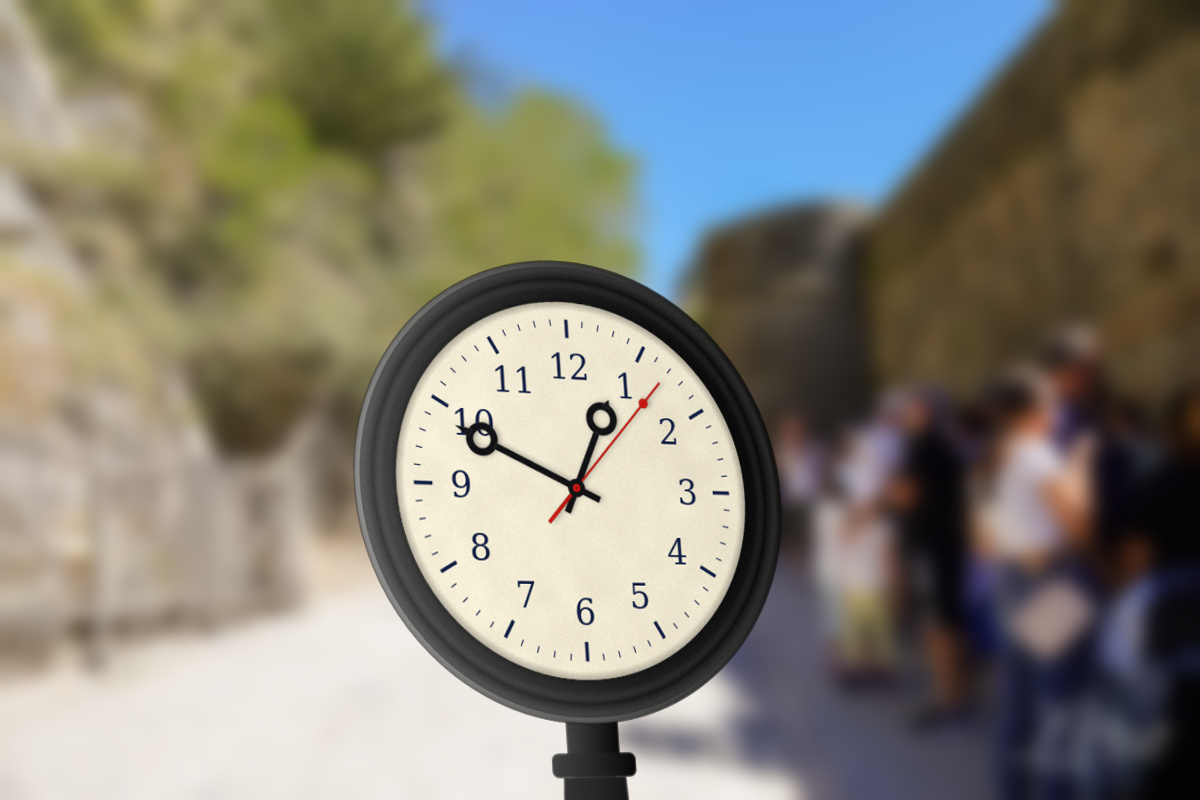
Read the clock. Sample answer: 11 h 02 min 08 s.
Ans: 12 h 49 min 07 s
